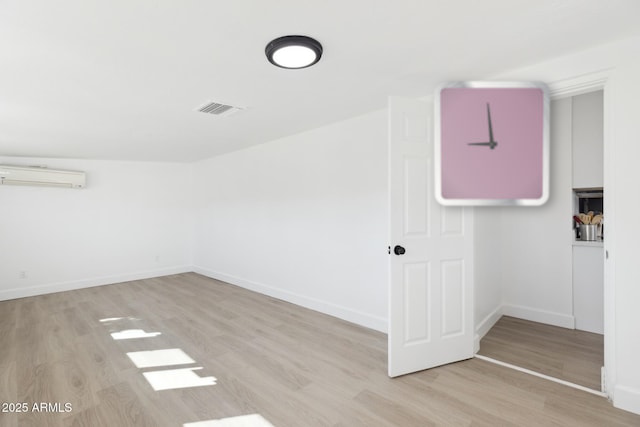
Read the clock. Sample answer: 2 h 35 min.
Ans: 8 h 59 min
